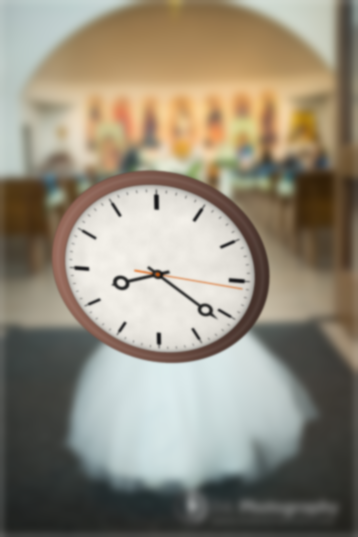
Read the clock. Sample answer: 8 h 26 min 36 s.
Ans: 8 h 21 min 16 s
